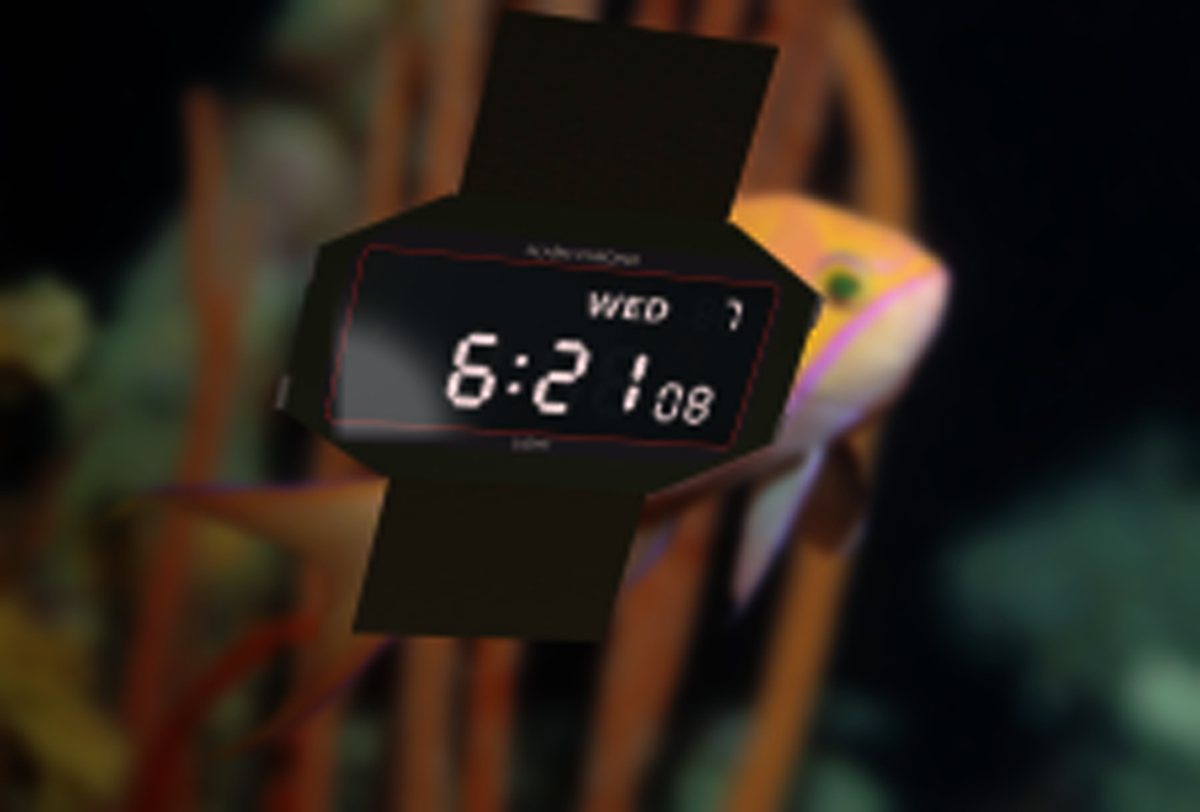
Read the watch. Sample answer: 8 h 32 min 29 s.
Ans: 6 h 21 min 08 s
